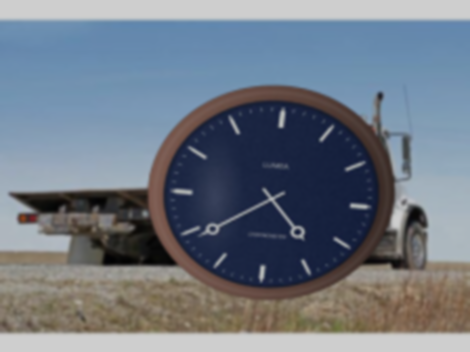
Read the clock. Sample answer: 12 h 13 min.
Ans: 4 h 39 min
